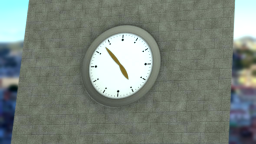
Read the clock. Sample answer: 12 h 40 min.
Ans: 4 h 53 min
